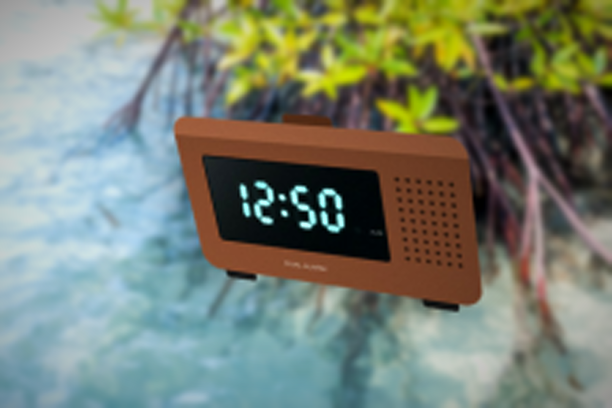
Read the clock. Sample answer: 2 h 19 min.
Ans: 12 h 50 min
